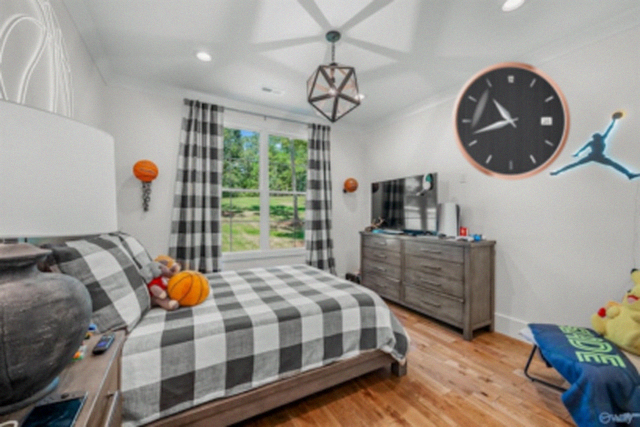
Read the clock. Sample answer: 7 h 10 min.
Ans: 10 h 42 min
